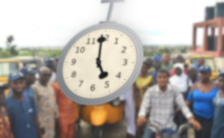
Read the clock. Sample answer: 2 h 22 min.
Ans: 4 h 59 min
